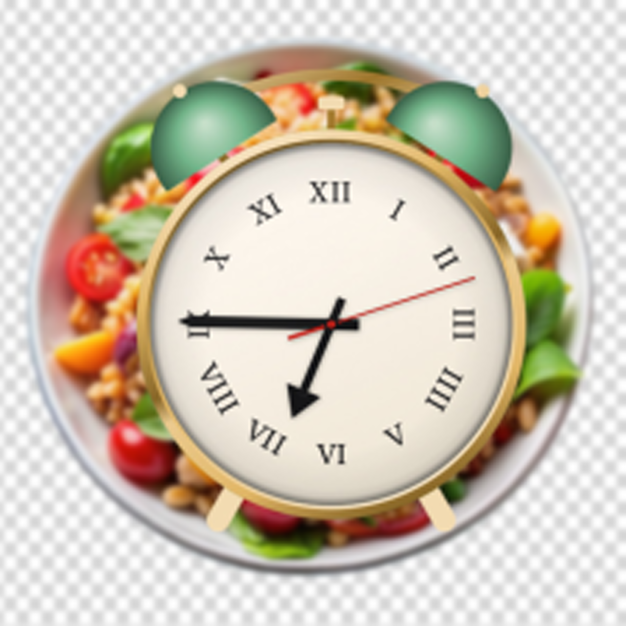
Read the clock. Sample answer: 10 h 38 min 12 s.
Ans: 6 h 45 min 12 s
